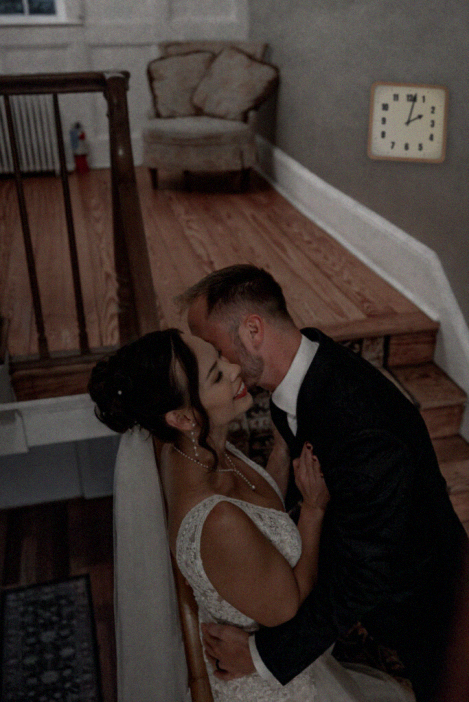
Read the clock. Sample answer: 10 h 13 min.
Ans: 2 h 02 min
